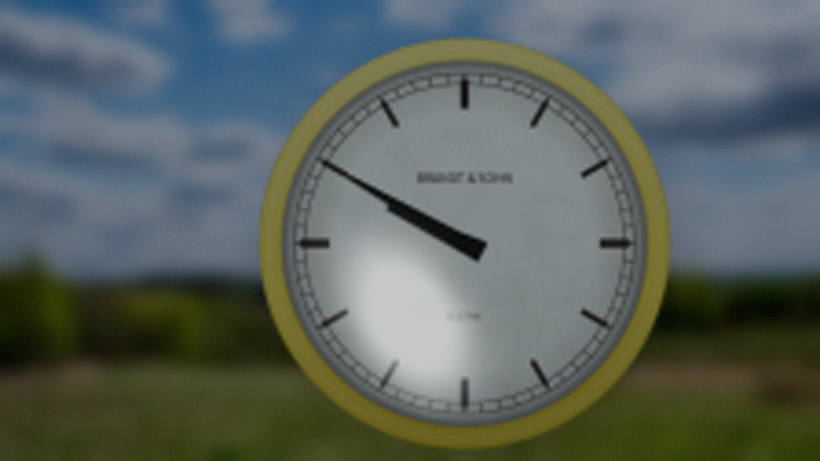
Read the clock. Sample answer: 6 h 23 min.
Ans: 9 h 50 min
